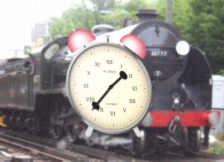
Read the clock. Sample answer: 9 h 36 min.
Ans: 1 h 37 min
